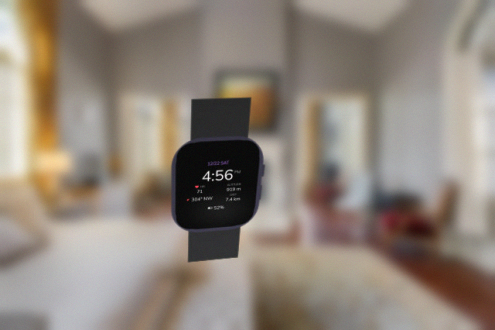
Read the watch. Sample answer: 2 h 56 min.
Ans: 4 h 56 min
